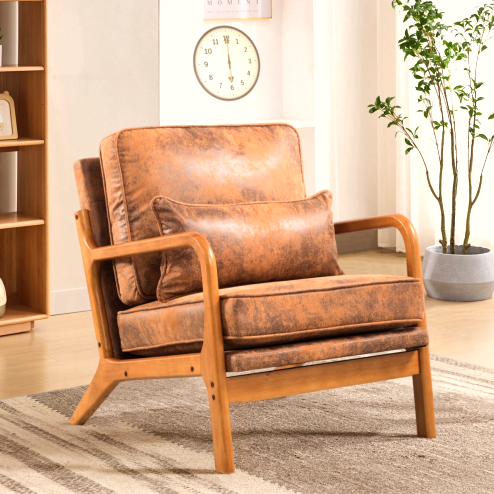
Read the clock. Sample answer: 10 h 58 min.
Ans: 6 h 00 min
